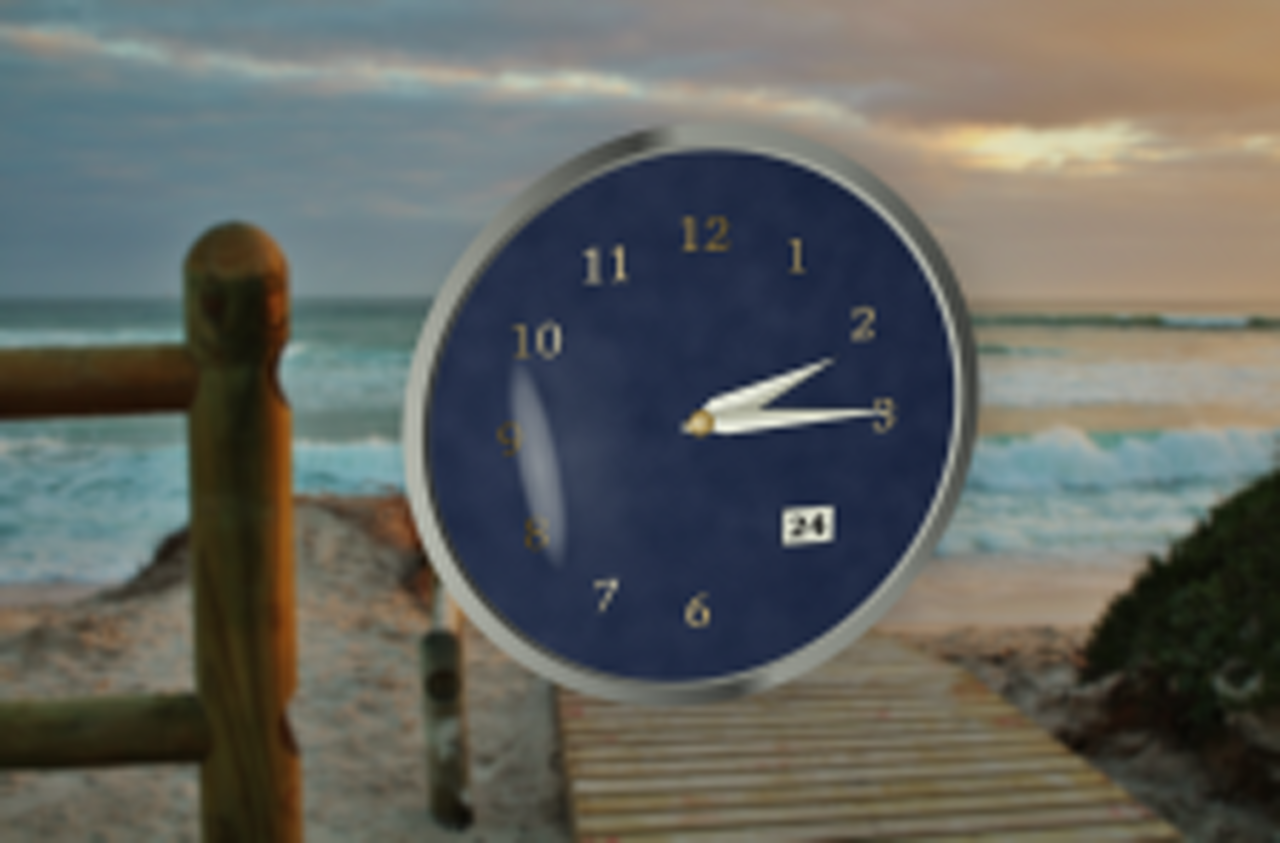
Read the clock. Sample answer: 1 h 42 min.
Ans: 2 h 15 min
